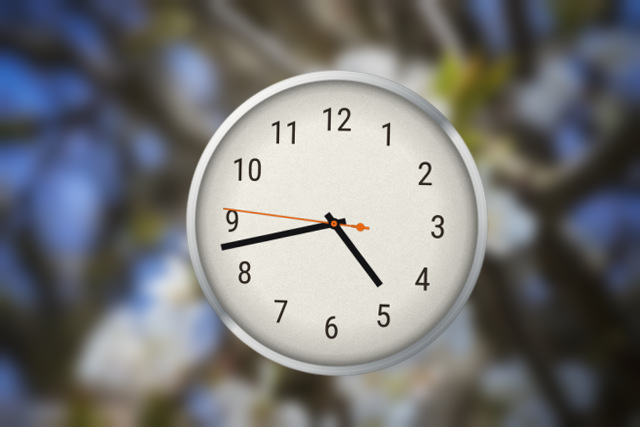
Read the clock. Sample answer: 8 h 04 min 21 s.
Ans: 4 h 42 min 46 s
